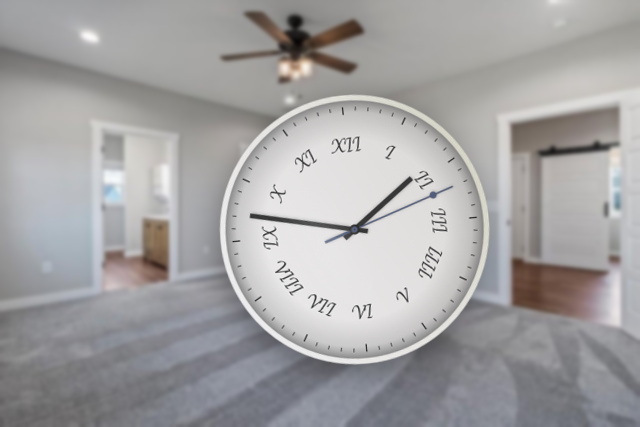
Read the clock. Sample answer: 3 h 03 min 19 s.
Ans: 1 h 47 min 12 s
